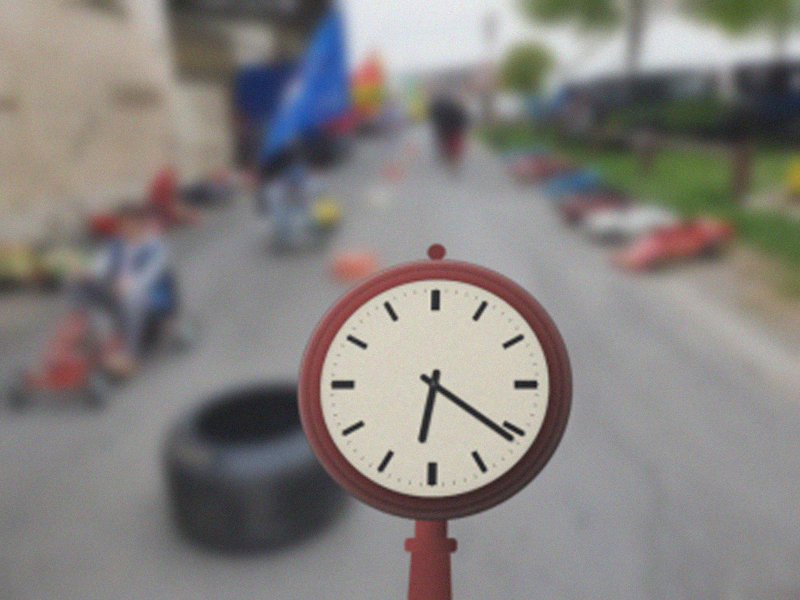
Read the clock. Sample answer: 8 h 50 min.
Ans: 6 h 21 min
